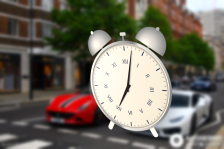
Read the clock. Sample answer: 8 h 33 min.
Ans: 7 h 02 min
